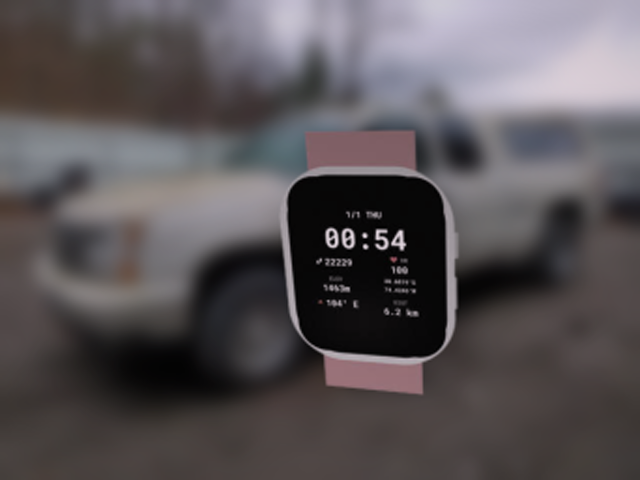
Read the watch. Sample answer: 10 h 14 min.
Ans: 0 h 54 min
